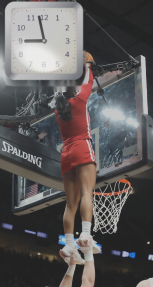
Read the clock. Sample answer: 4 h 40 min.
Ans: 8 h 58 min
